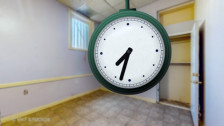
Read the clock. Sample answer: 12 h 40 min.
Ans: 7 h 33 min
